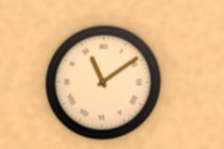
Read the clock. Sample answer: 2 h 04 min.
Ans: 11 h 09 min
